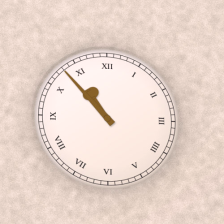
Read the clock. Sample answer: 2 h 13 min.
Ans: 10 h 53 min
